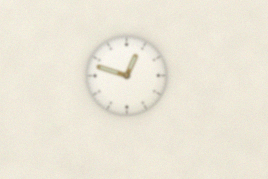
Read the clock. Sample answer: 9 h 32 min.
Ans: 12 h 48 min
